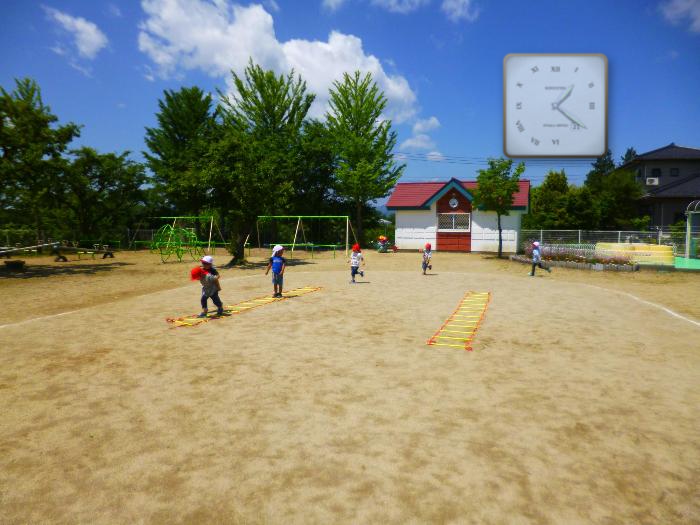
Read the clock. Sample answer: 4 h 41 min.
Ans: 1 h 21 min
